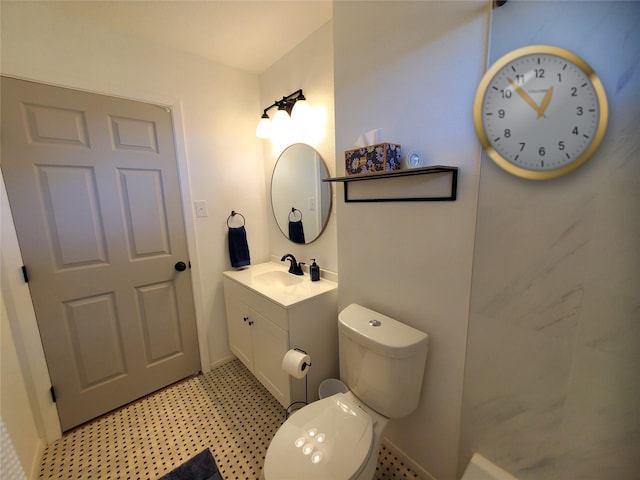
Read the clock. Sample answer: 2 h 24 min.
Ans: 12 h 53 min
